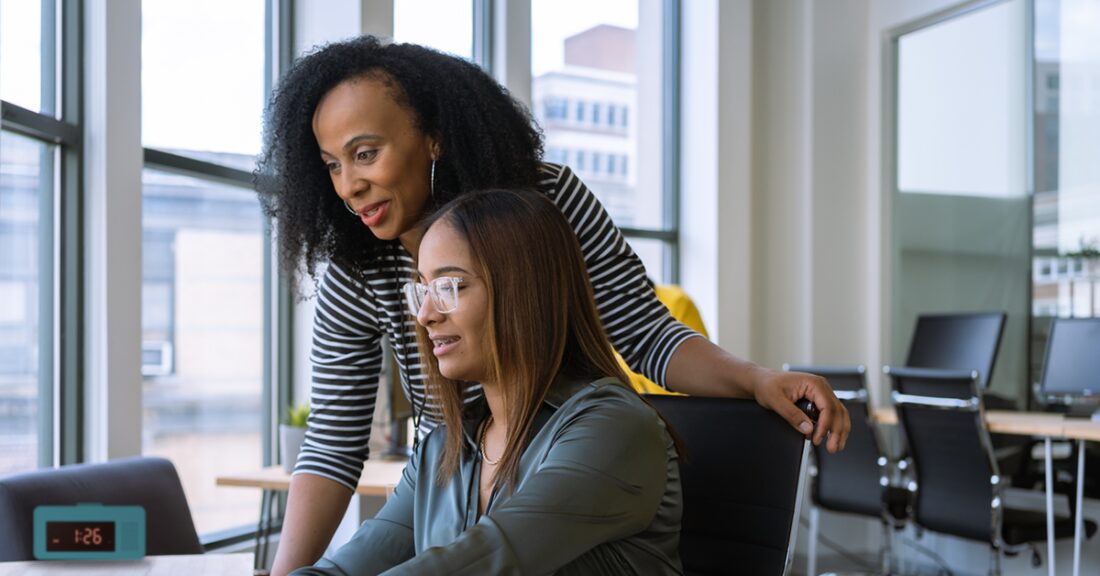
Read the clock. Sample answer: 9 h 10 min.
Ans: 1 h 26 min
